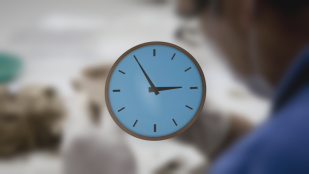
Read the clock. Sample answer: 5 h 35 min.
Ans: 2 h 55 min
